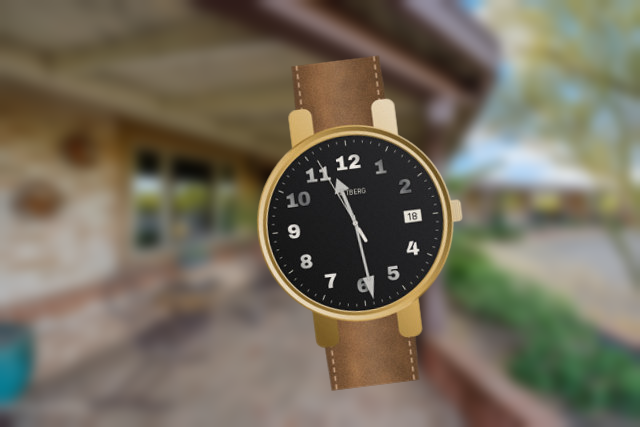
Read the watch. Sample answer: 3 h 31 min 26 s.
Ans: 11 h 28 min 56 s
